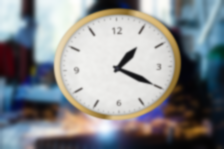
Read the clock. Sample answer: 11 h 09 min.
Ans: 1 h 20 min
